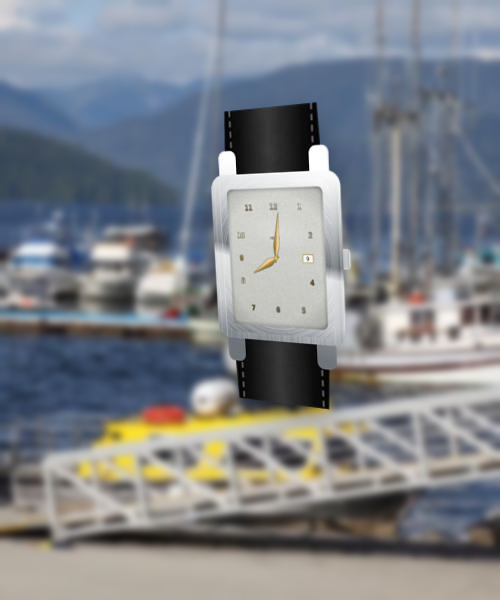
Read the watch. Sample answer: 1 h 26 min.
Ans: 8 h 01 min
